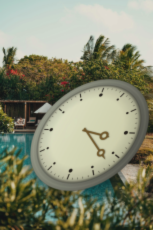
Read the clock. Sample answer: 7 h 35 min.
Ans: 3 h 22 min
